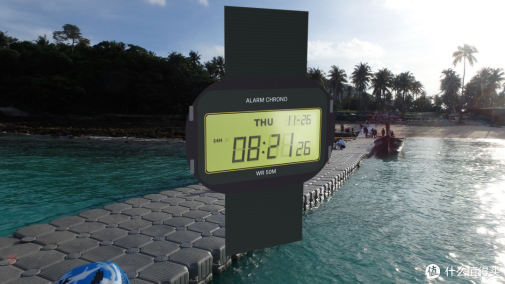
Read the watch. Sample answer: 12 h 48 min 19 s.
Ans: 8 h 21 min 26 s
